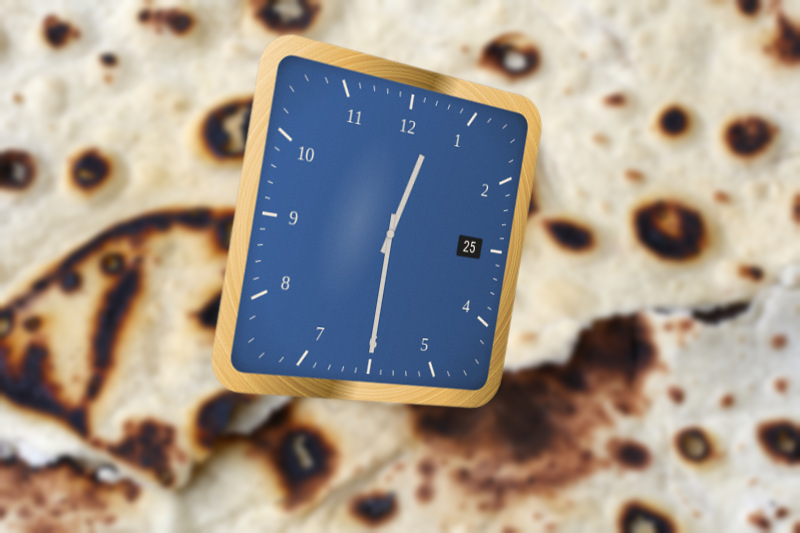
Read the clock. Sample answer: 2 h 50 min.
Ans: 12 h 30 min
